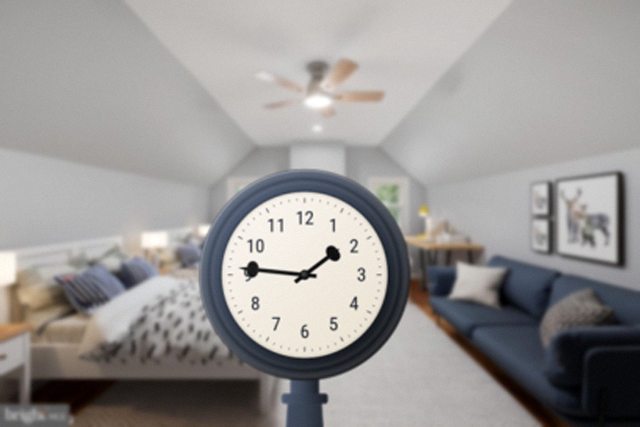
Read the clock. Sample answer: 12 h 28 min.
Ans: 1 h 46 min
